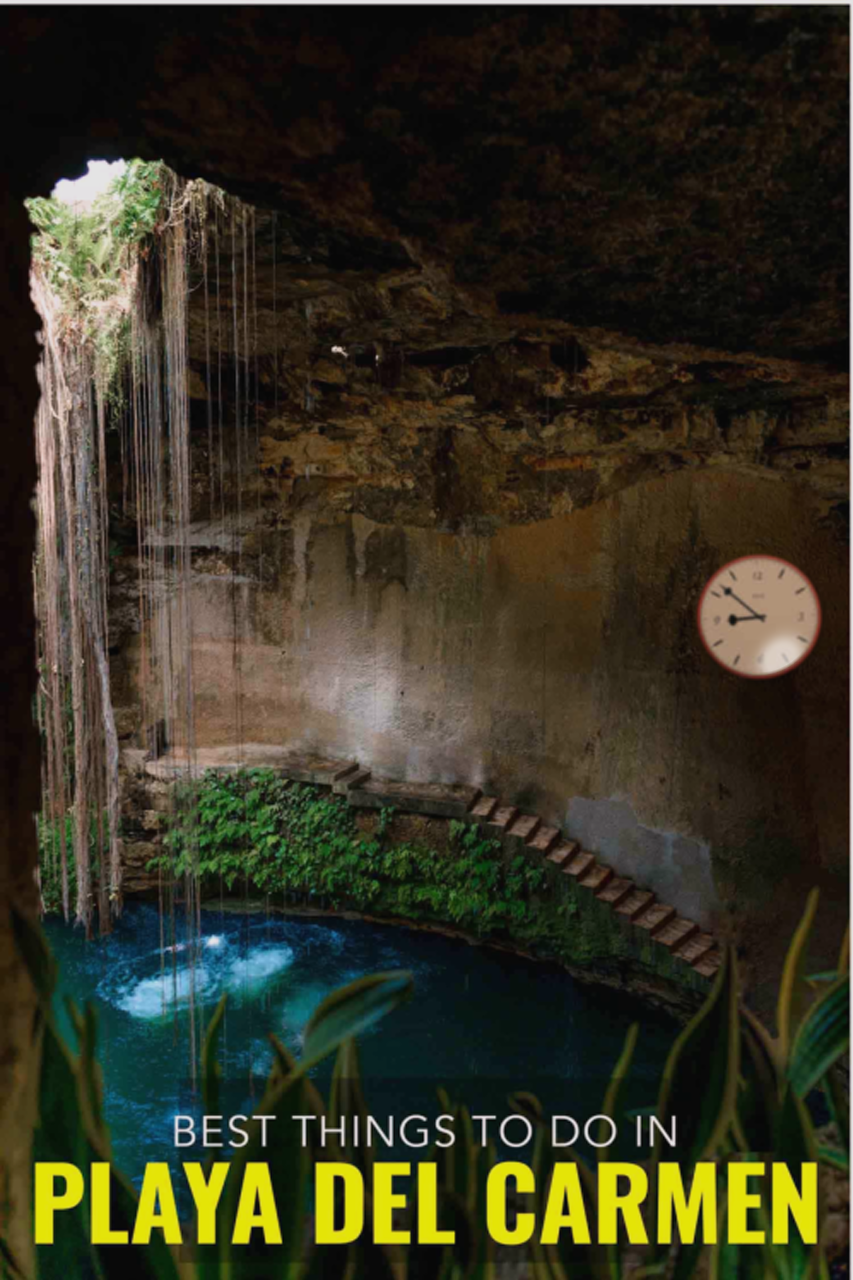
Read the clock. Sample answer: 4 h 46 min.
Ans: 8 h 52 min
